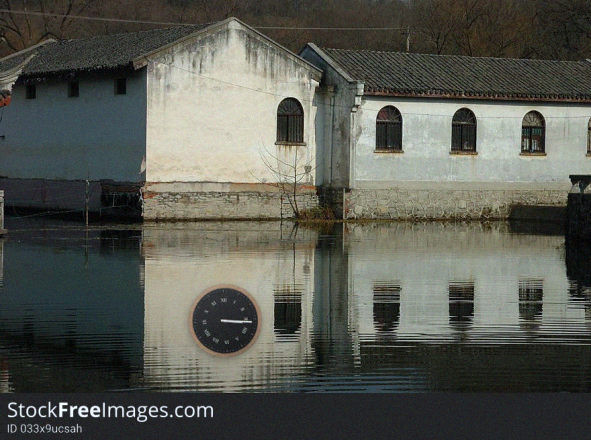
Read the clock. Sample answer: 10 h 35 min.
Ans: 3 h 16 min
